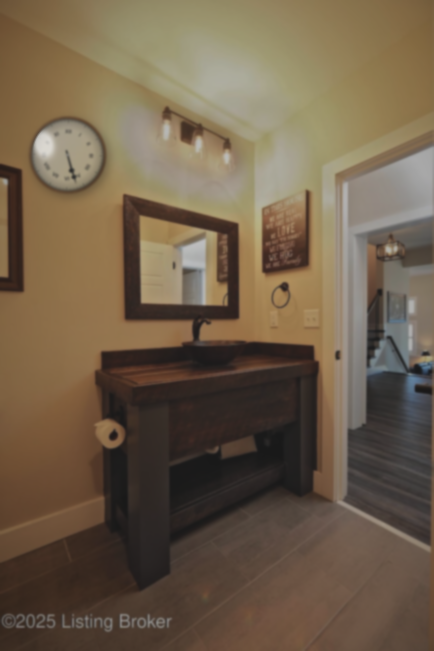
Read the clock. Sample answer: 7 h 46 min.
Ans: 5 h 27 min
